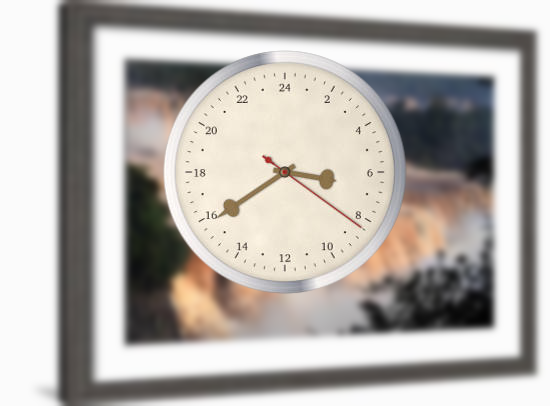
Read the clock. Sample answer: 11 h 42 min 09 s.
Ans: 6 h 39 min 21 s
